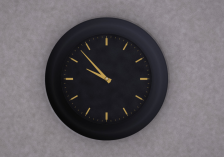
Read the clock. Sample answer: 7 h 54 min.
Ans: 9 h 53 min
